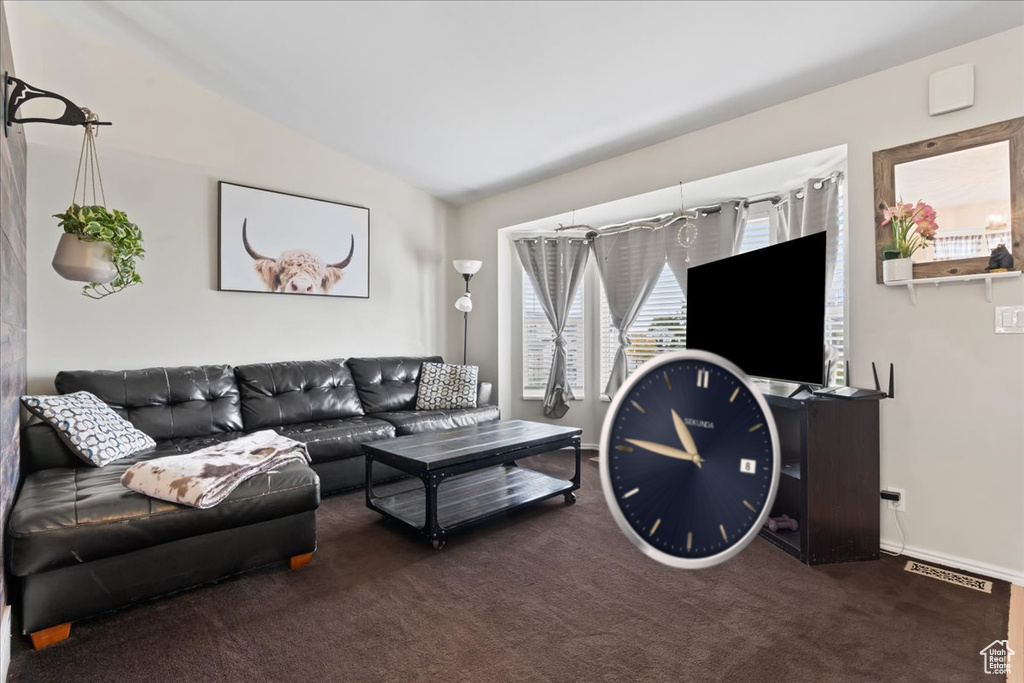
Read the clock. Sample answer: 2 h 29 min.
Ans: 10 h 46 min
